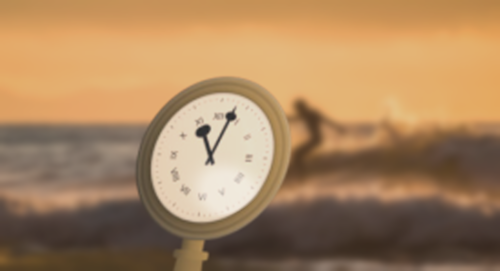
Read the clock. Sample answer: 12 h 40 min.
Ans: 11 h 03 min
